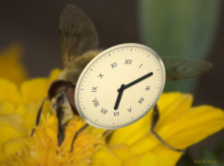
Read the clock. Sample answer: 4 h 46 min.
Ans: 6 h 10 min
